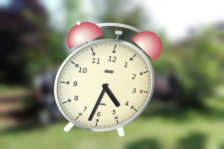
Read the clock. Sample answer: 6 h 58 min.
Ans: 4 h 32 min
